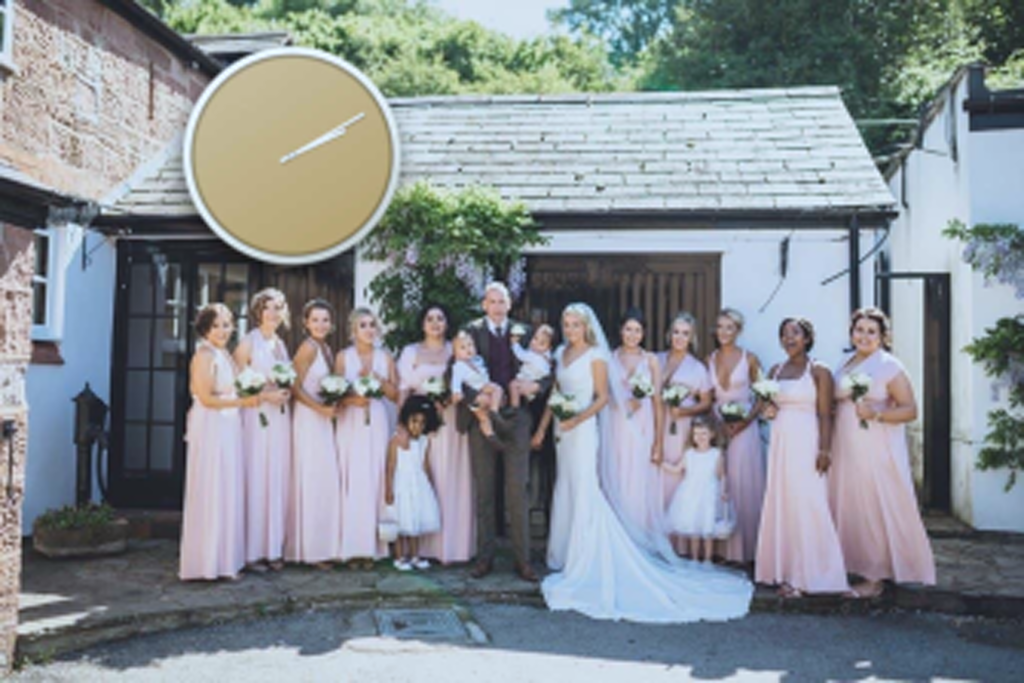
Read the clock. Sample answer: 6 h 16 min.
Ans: 2 h 10 min
